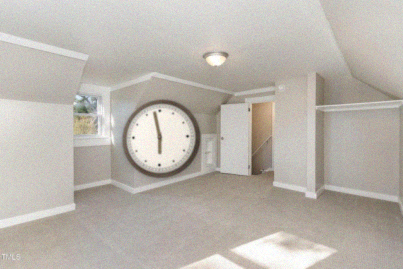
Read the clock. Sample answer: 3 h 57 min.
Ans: 5 h 58 min
